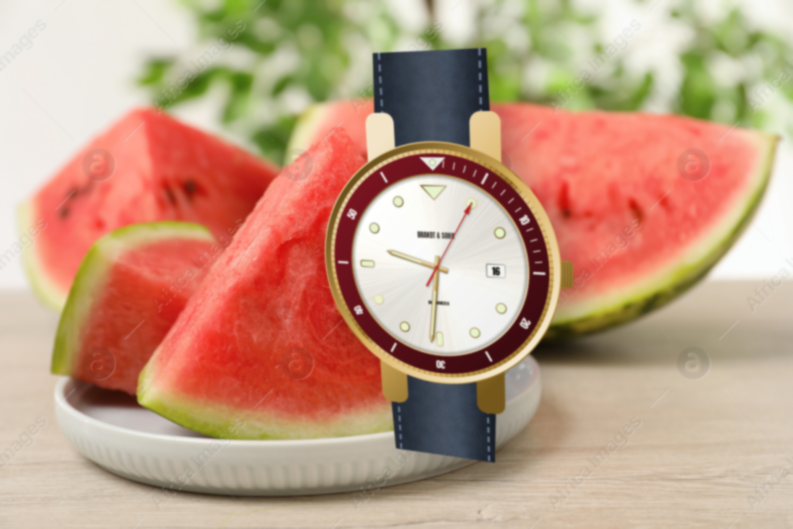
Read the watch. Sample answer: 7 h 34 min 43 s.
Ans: 9 h 31 min 05 s
